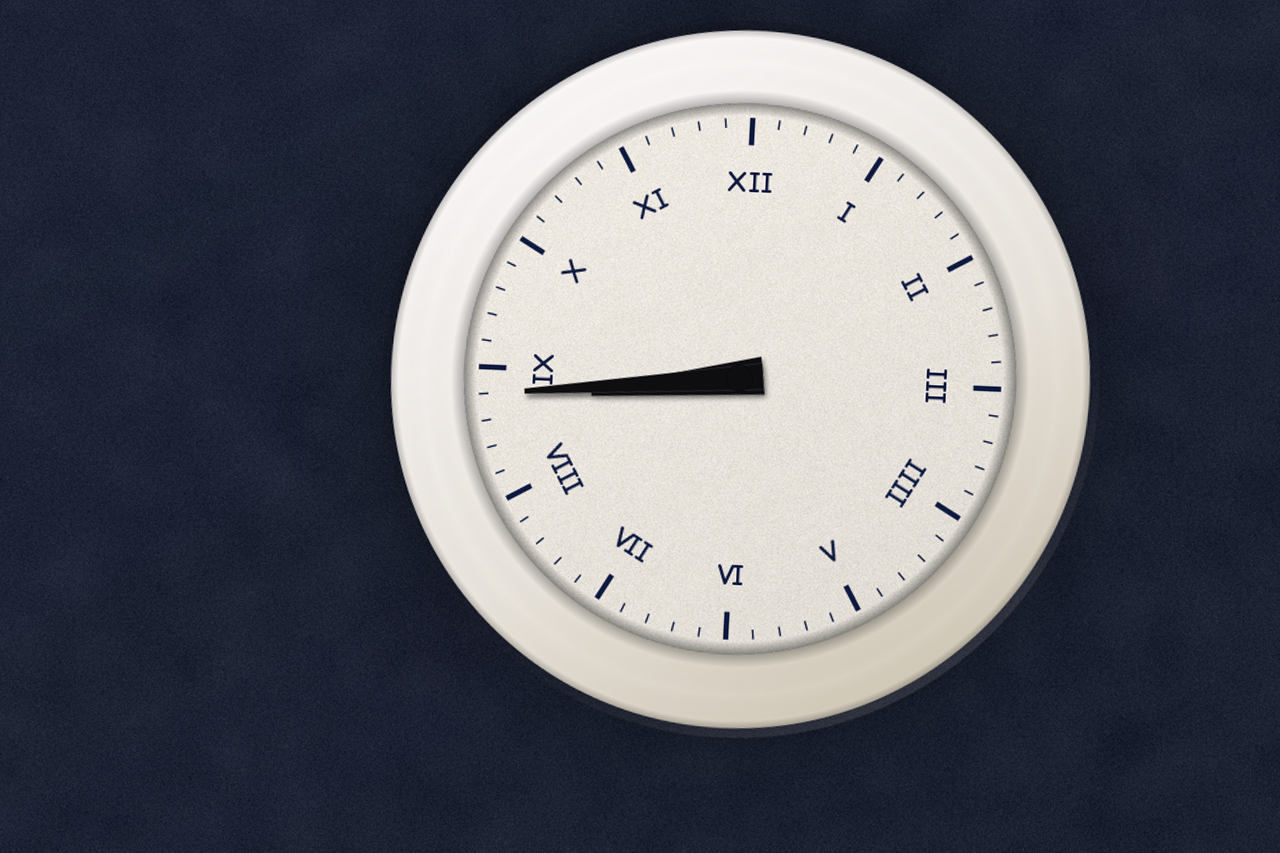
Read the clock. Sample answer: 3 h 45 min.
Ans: 8 h 44 min
